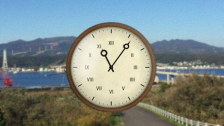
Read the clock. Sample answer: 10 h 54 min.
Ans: 11 h 06 min
